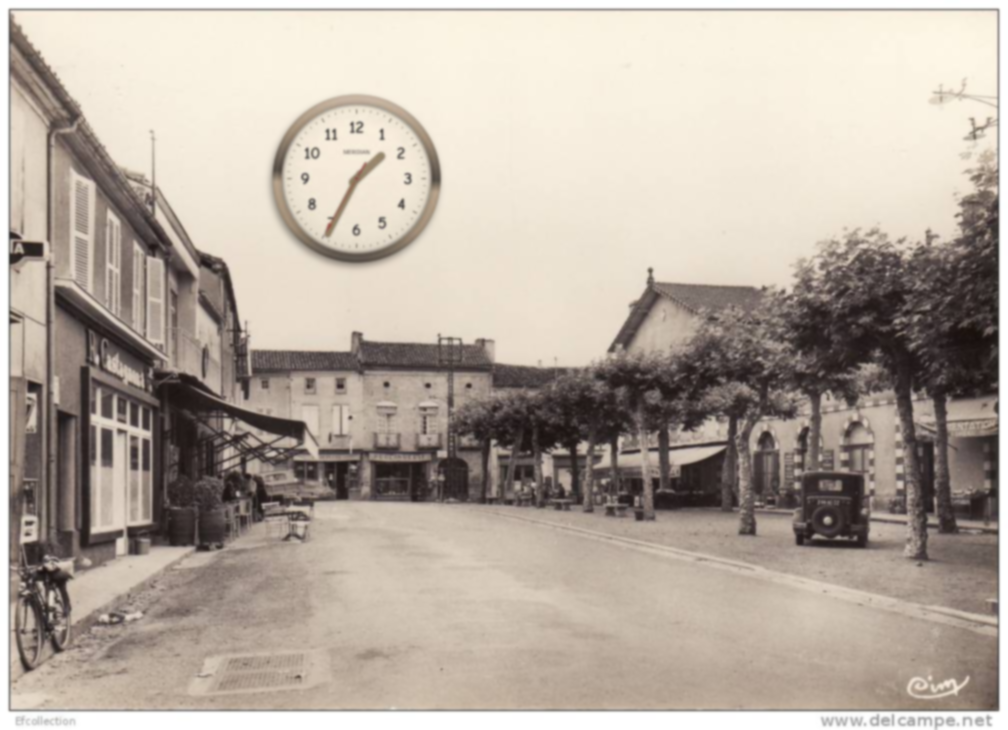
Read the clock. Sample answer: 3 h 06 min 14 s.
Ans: 1 h 34 min 35 s
